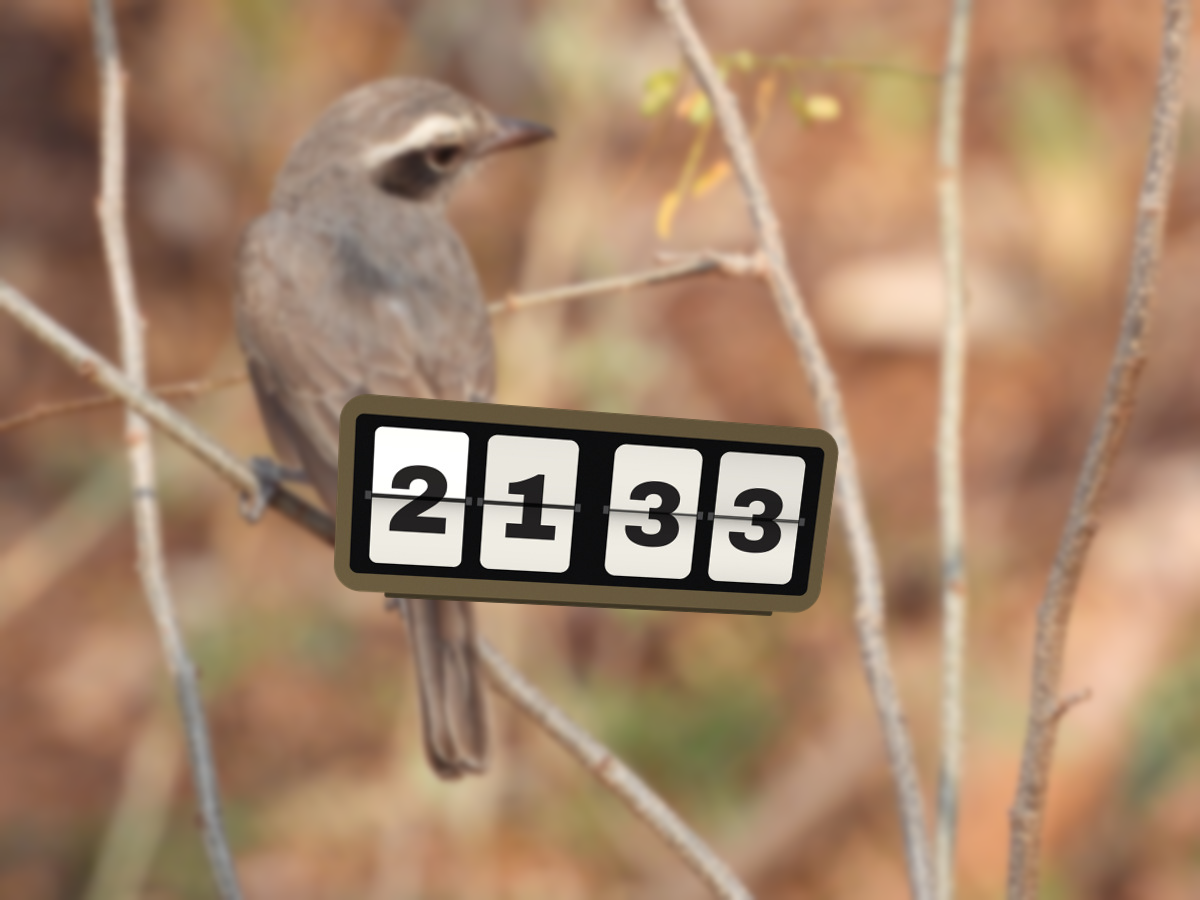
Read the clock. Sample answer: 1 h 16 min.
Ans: 21 h 33 min
